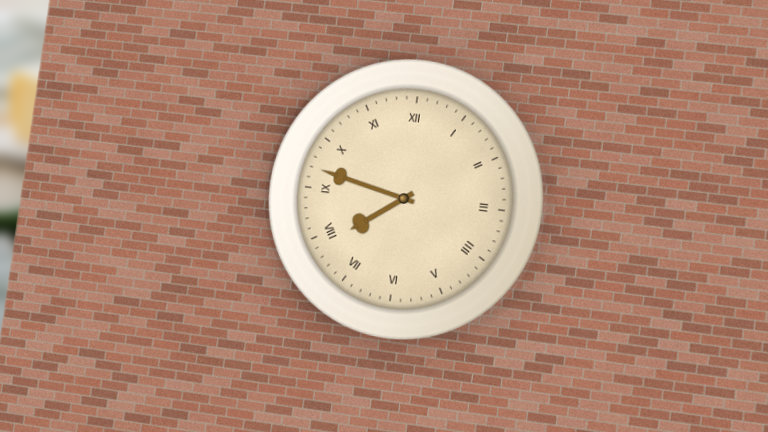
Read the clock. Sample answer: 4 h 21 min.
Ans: 7 h 47 min
